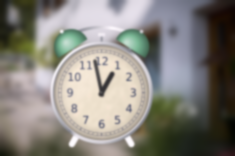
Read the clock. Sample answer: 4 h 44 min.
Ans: 12 h 58 min
